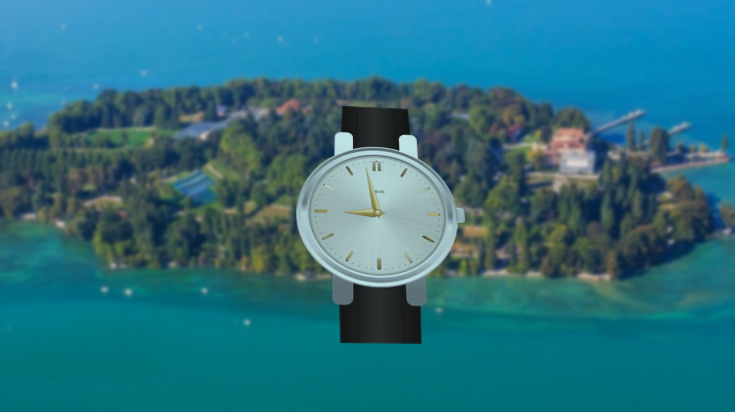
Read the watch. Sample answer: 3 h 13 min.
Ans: 8 h 58 min
